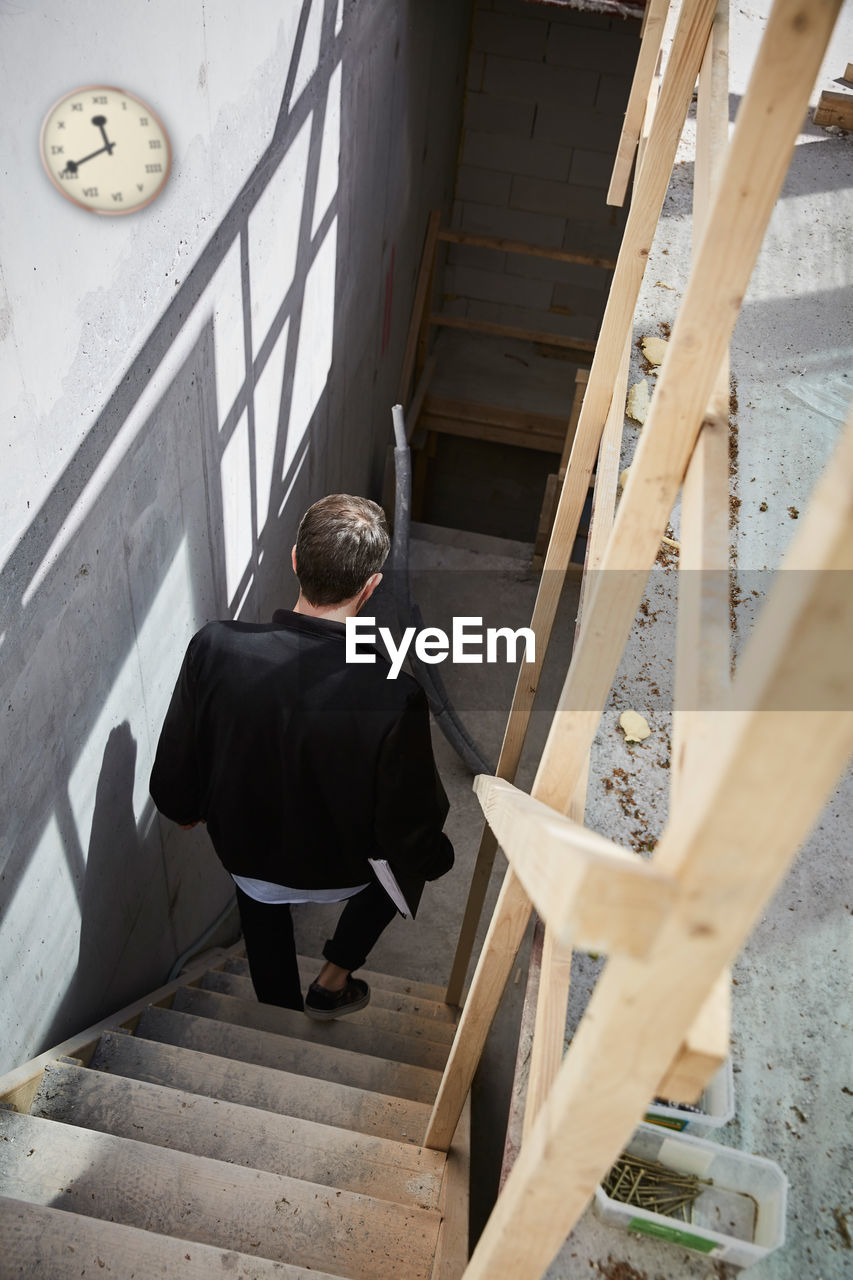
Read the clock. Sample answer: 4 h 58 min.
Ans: 11 h 41 min
